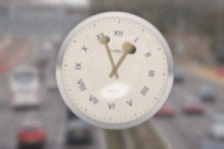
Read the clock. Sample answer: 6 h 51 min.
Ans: 12 h 56 min
